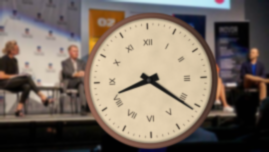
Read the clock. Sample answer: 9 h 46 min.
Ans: 8 h 21 min
